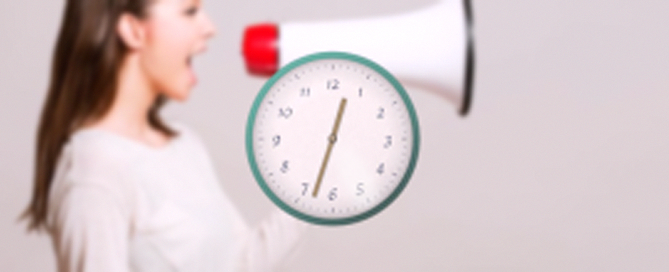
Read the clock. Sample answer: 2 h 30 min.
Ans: 12 h 33 min
